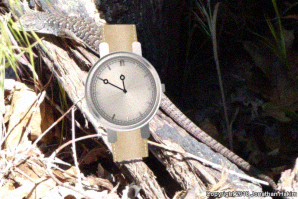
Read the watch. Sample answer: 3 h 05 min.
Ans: 11 h 50 min
